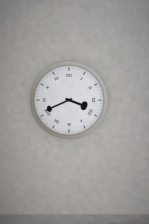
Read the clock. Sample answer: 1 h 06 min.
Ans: 3 h 41 min
